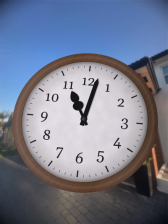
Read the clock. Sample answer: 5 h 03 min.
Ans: 11 h 02 min
